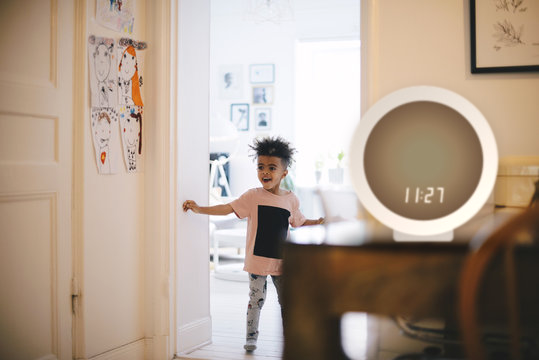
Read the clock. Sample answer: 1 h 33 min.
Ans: 11 h 27 min
